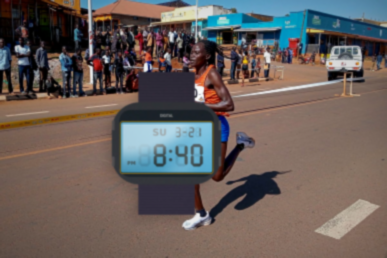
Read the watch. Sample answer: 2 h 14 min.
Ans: 8 h 40 min
